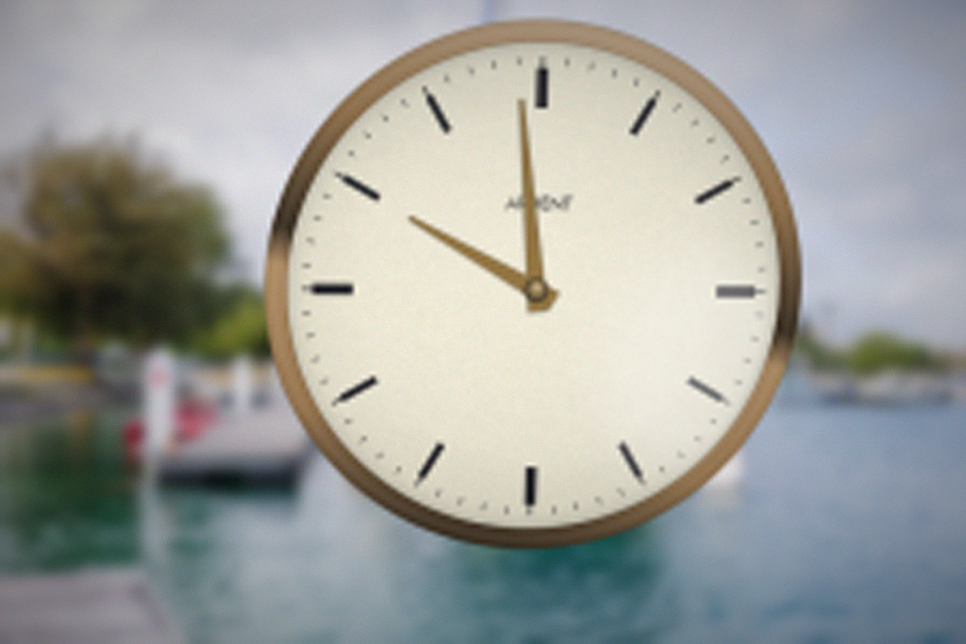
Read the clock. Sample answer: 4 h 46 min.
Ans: 9 h 59 min
